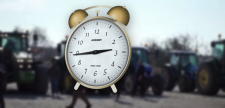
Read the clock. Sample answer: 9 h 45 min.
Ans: 2 h 44 min
